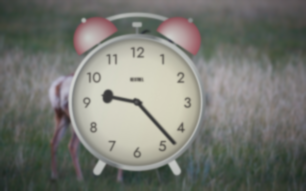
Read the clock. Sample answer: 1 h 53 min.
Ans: 9 h 23 min
